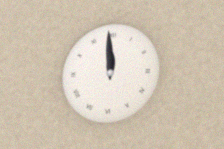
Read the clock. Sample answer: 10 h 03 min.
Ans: 11 h 59 min
